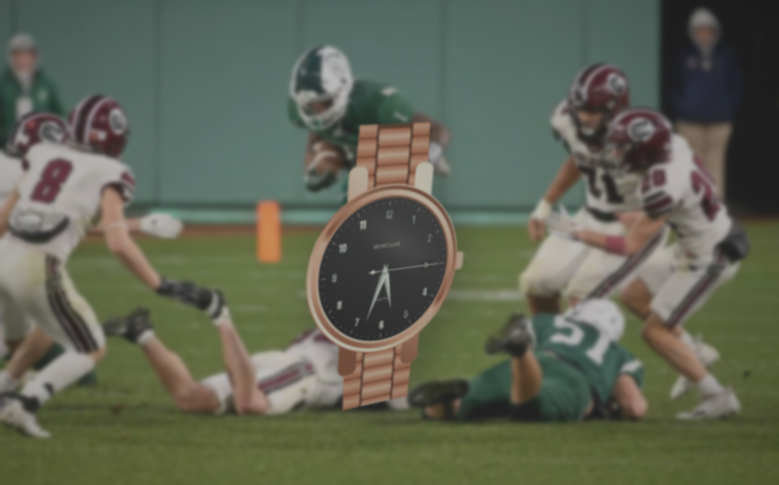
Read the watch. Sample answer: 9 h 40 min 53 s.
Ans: 5 h 33 min 15 s
